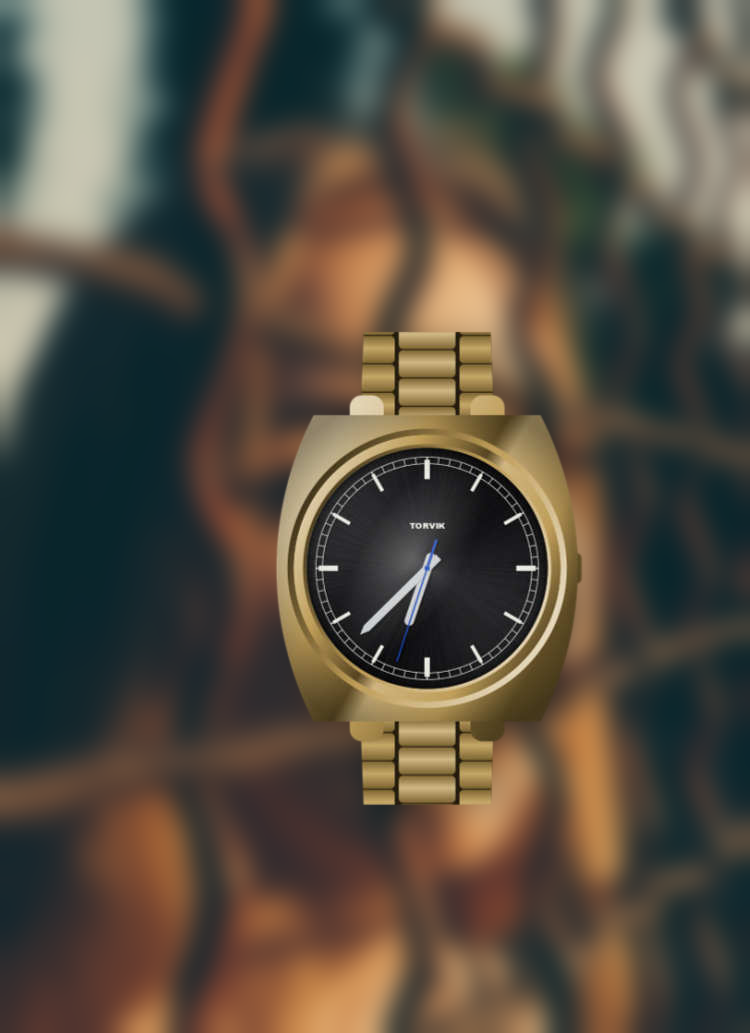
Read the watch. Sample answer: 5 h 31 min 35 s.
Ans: 6 h 37 min 33 s
